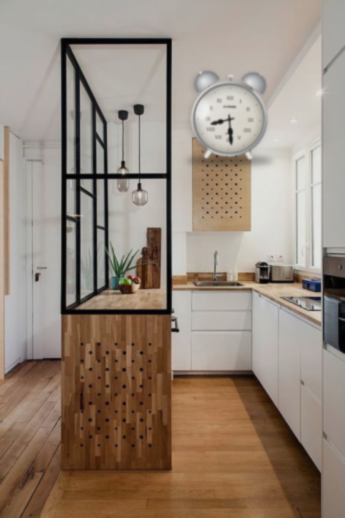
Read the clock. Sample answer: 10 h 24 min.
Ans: 8 h 29 min
